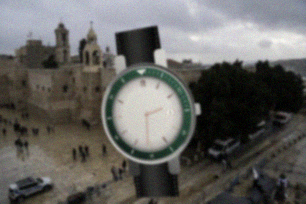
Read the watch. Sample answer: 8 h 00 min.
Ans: 2 h 31 min
